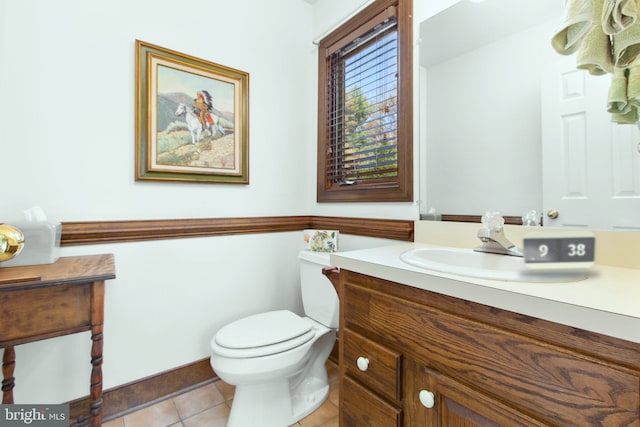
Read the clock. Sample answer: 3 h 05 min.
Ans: 9 h 38 min
